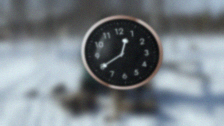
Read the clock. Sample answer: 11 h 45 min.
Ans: 12 h 40 min
